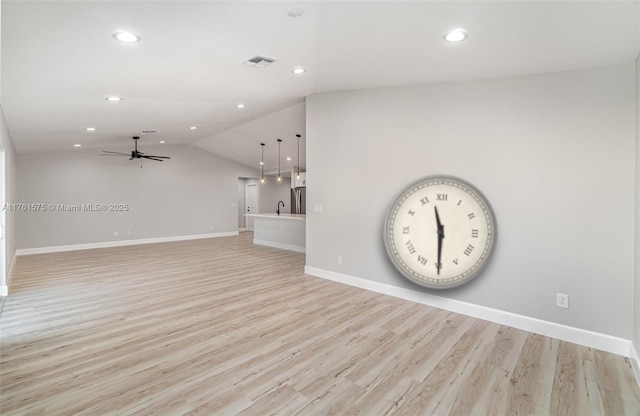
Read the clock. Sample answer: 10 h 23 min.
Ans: 11 h 30 min
